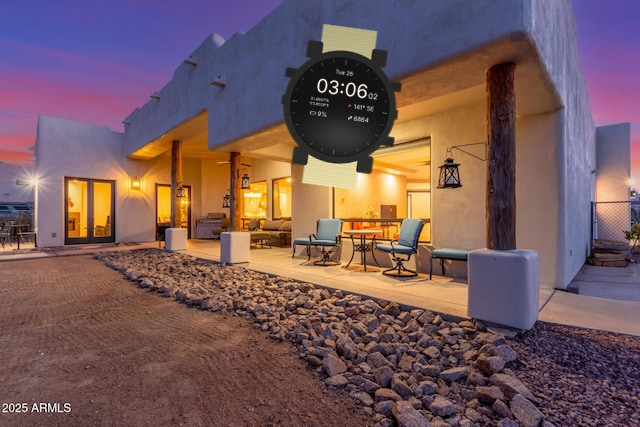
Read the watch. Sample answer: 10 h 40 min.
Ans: 3 h 06 min
